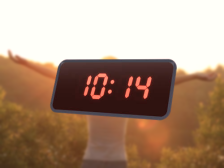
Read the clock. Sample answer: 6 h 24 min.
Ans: 10 h 14 min
